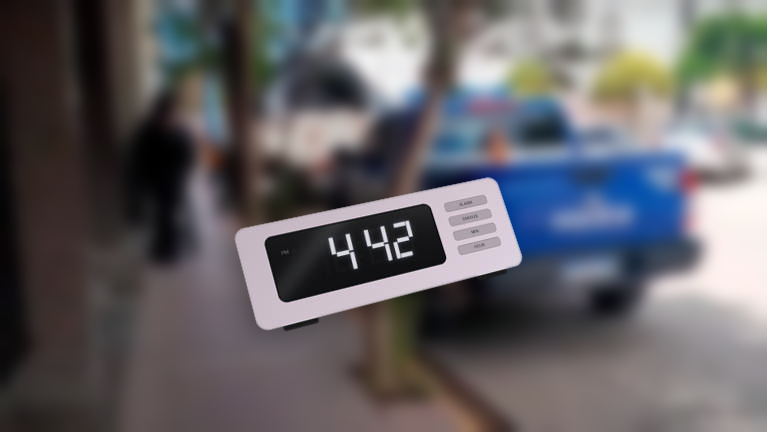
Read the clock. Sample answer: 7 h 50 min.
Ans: 4 h 42 min
